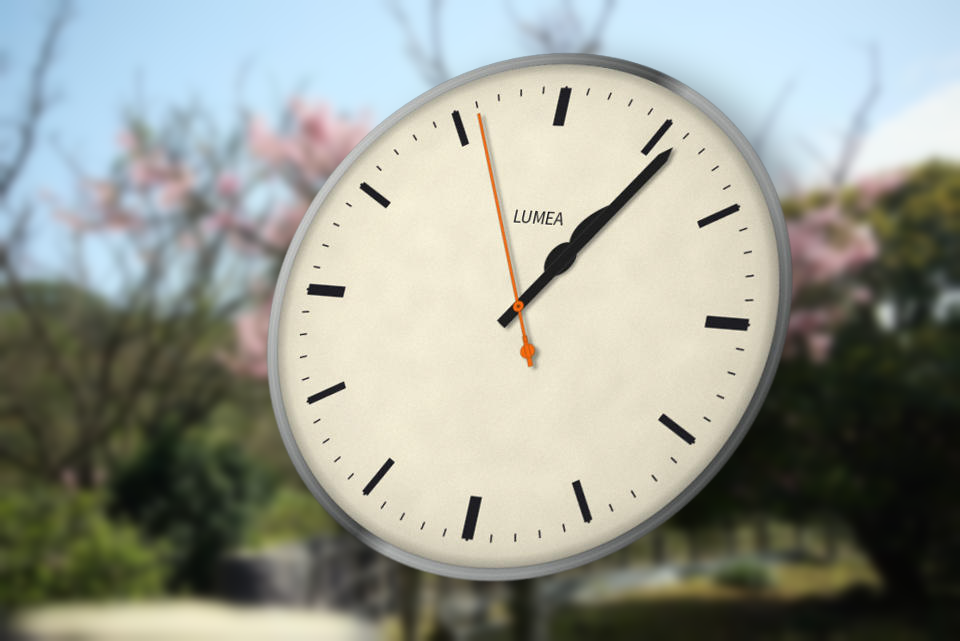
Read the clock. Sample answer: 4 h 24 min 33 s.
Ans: 1 h 05 min 56 s
